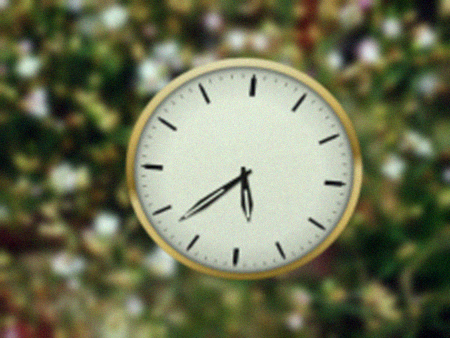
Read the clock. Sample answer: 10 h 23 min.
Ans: 5 h 38 min
